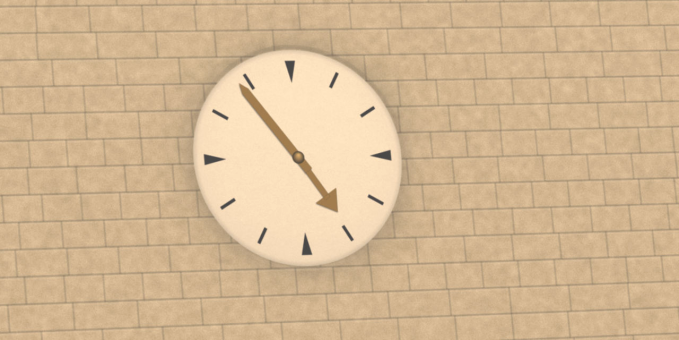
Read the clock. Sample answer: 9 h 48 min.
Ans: 4 h 54 min
